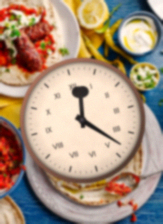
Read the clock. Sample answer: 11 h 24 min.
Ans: 12 h 23 min
